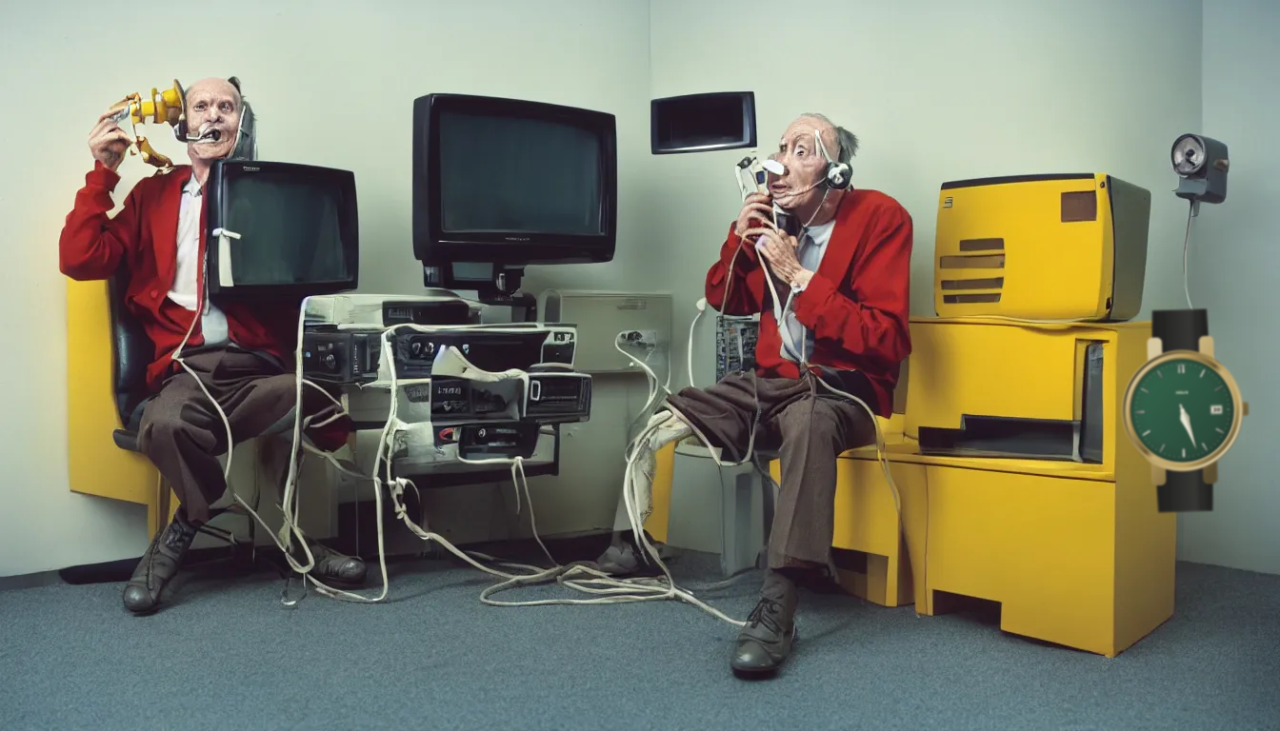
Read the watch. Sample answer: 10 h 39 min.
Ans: 5 h 27 min
